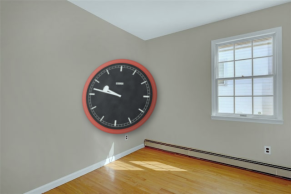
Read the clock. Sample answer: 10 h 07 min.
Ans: 9 h 47 min
